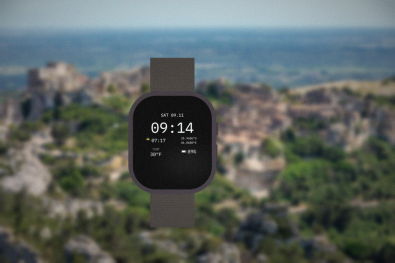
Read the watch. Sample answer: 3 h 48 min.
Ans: 9 h 14 min
